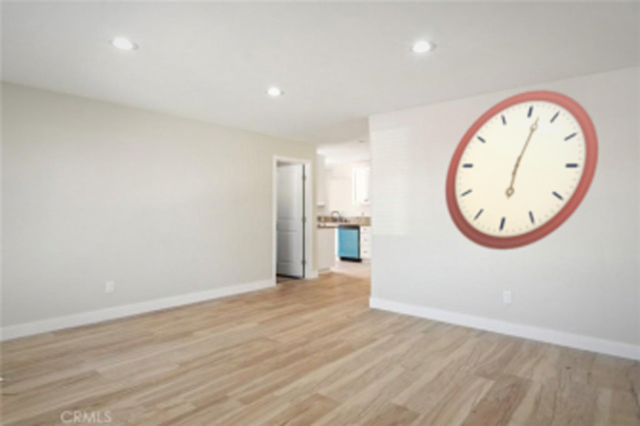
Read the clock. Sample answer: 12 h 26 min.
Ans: 6 h 02 min
